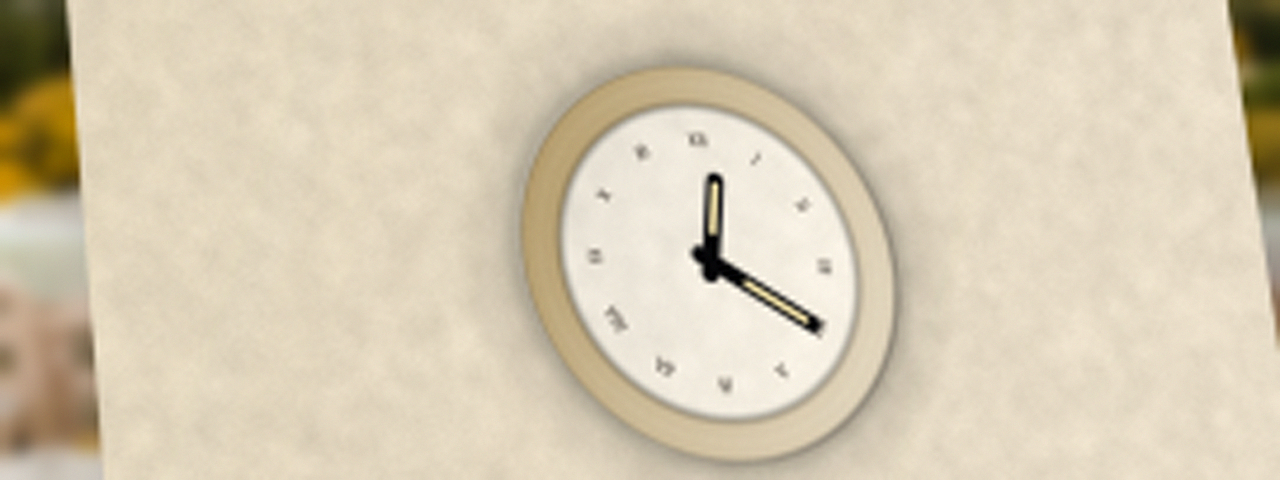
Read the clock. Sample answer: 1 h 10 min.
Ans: 12 h 20 min
